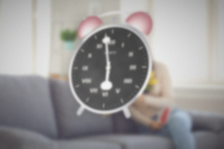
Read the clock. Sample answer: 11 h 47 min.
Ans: 5 h 58 min
